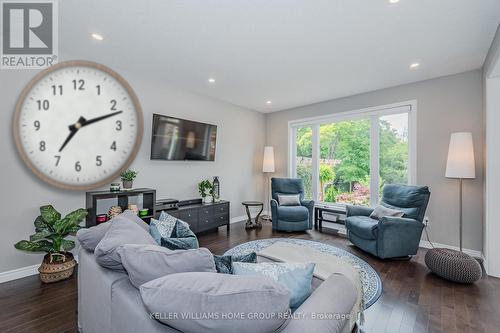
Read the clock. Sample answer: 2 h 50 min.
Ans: 7 h 12 min
